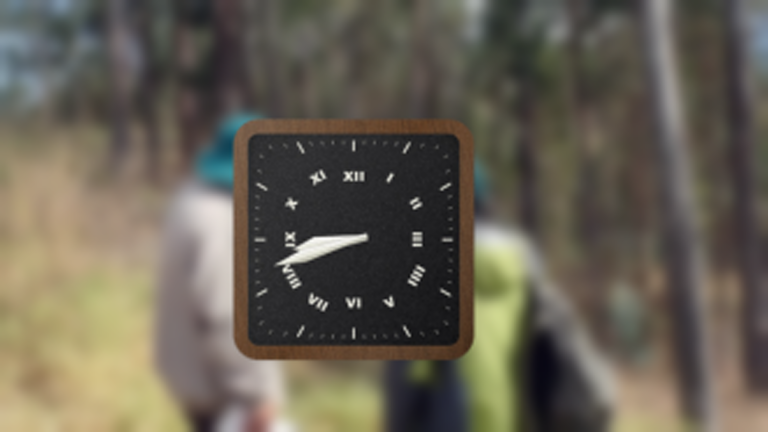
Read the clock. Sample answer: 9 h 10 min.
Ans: 8 h 42 min
